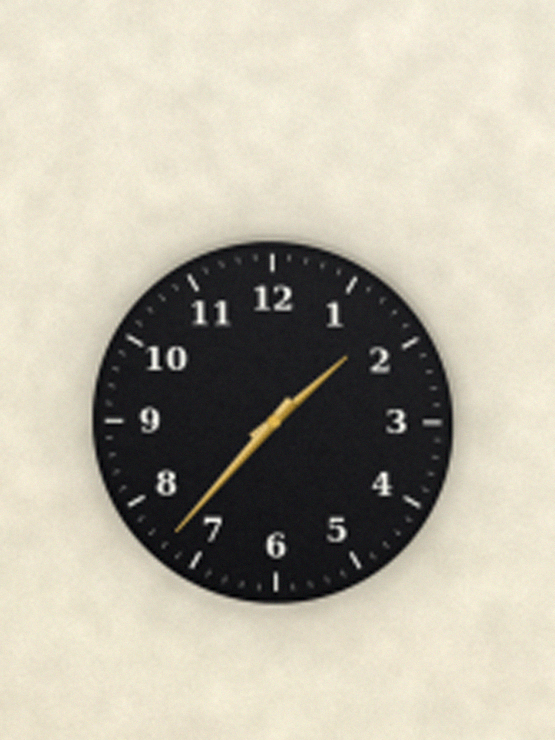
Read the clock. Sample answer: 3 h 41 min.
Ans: 1 h 37 min
